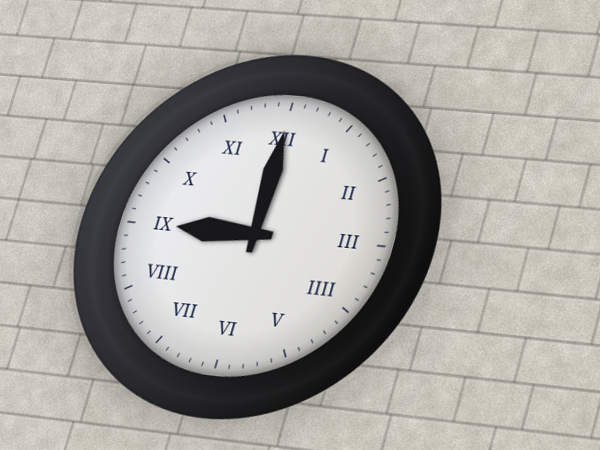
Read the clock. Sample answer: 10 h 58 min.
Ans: 9 h 00 min
